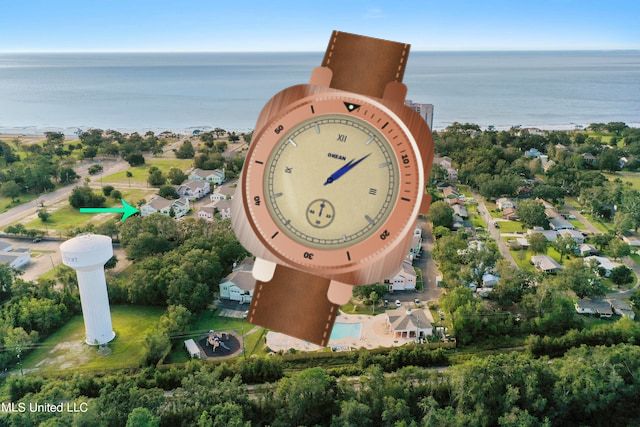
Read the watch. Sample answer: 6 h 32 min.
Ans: 1 h 07 min
